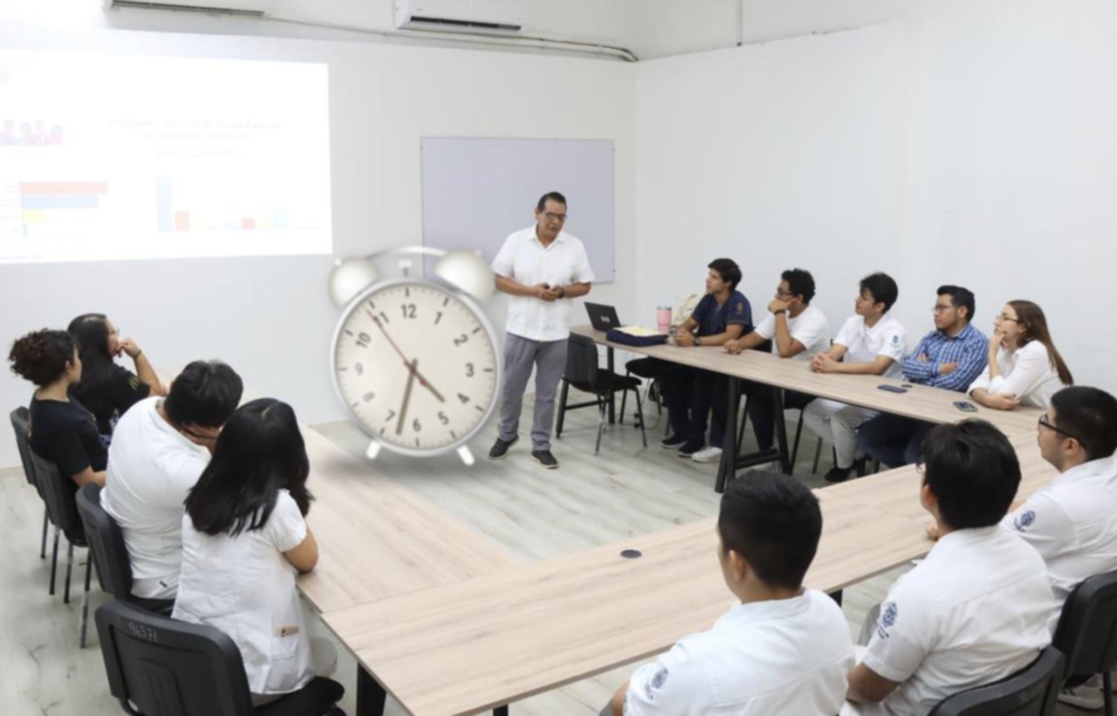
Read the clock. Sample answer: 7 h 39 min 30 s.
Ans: 4 h 32 min 54 s
